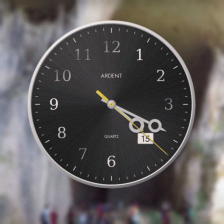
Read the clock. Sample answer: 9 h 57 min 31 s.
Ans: 4 h 19 min 22 s
